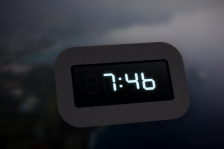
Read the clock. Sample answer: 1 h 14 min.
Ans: 7 h 46 min
